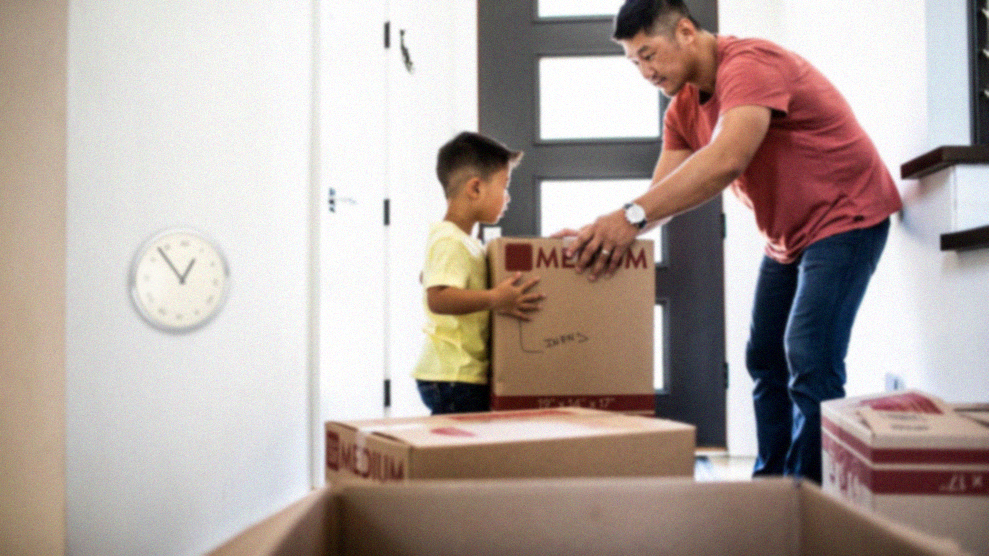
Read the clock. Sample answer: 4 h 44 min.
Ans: 12 h 53 min
